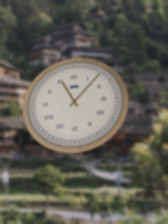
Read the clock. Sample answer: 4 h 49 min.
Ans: 11 h 07 min
